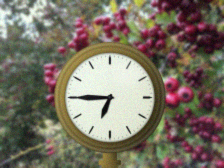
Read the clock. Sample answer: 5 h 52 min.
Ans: 6 h 45 min
